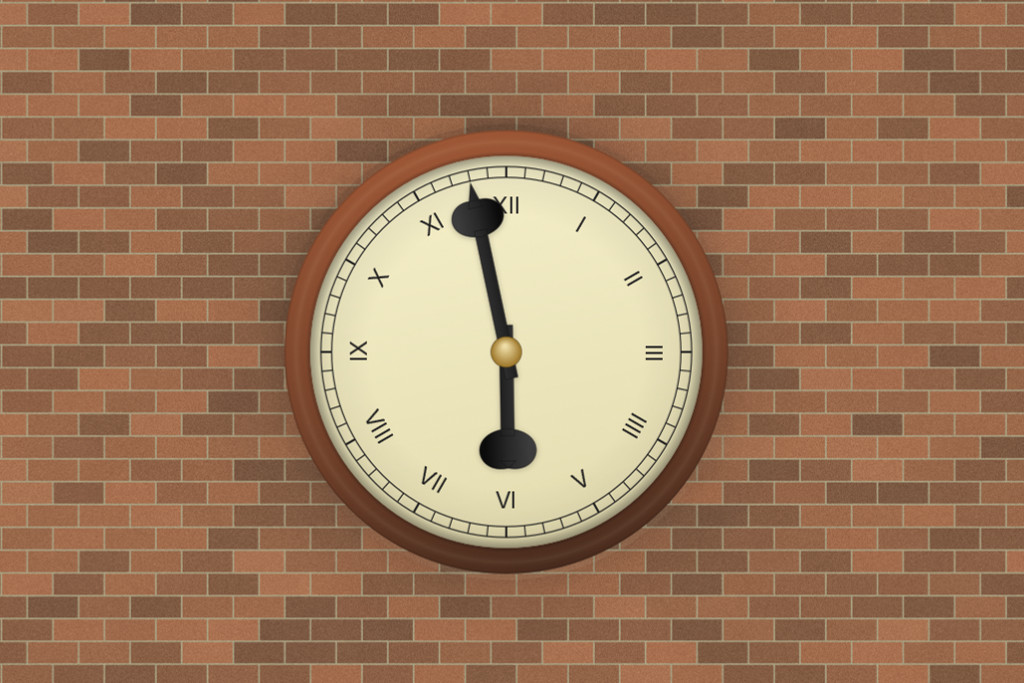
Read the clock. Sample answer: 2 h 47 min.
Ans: 5 h 58 min
